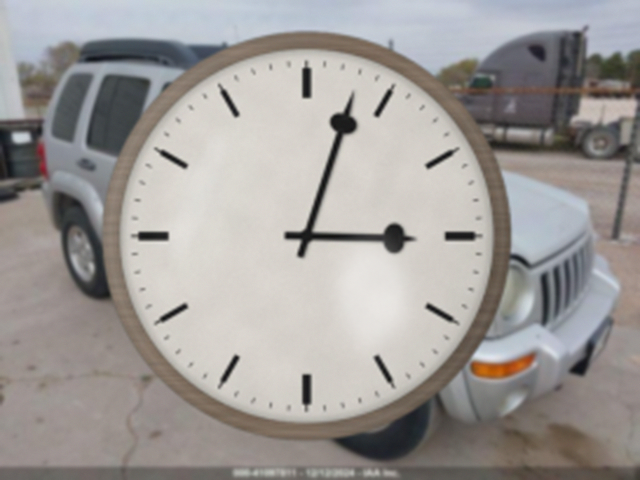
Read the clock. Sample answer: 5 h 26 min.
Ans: 3 h 03 min
